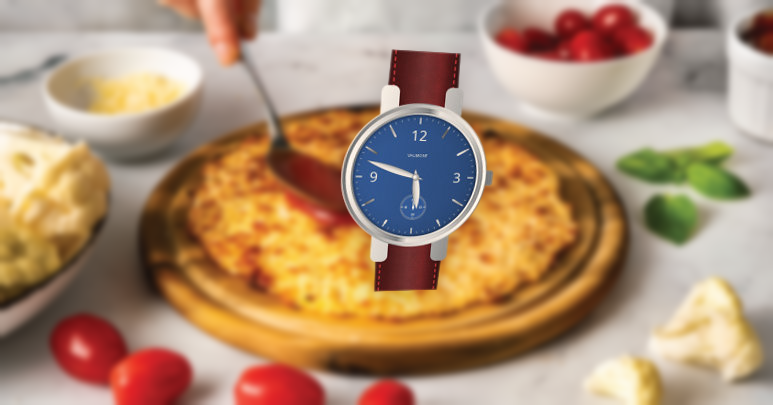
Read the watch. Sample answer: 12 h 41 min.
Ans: 5 h 48 min
